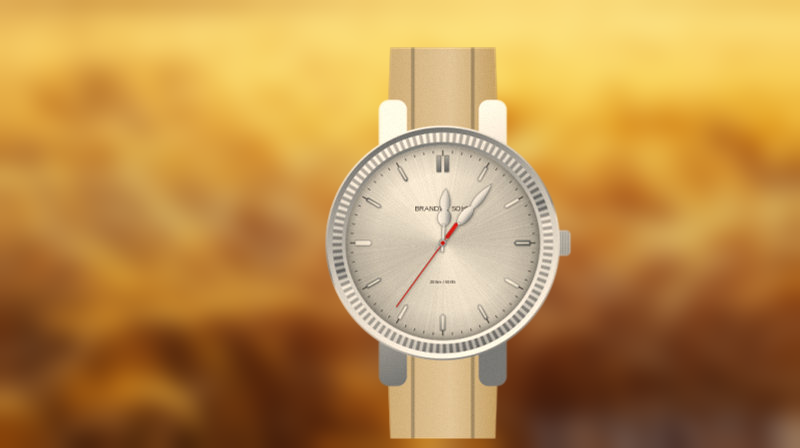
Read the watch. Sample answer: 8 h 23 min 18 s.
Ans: 12 h 06 min 36 s
